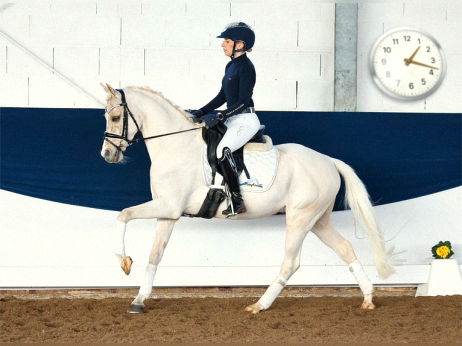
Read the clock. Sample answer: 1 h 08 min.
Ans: 1 h 18 min
